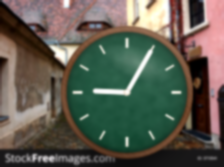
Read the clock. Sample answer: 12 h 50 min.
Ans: 9 h 05 min
